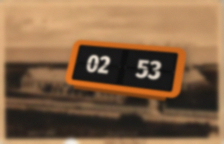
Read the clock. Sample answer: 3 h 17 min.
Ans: 2 h 53 min
